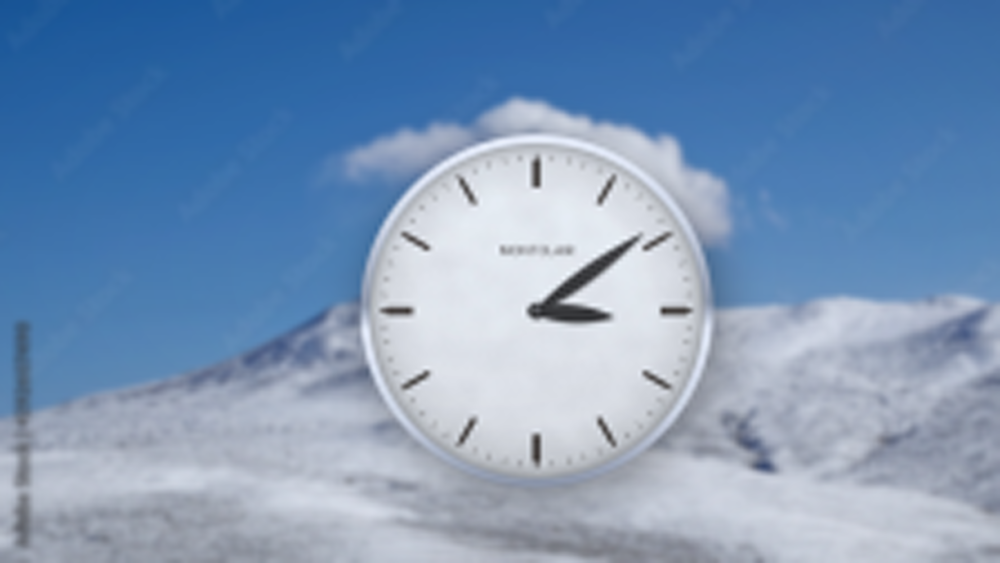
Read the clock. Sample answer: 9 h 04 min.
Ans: 3 h 09 min
